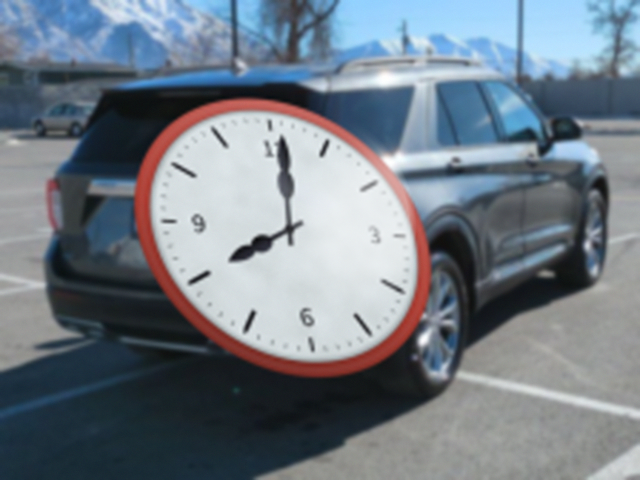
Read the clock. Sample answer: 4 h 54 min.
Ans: 8 h 01 min
